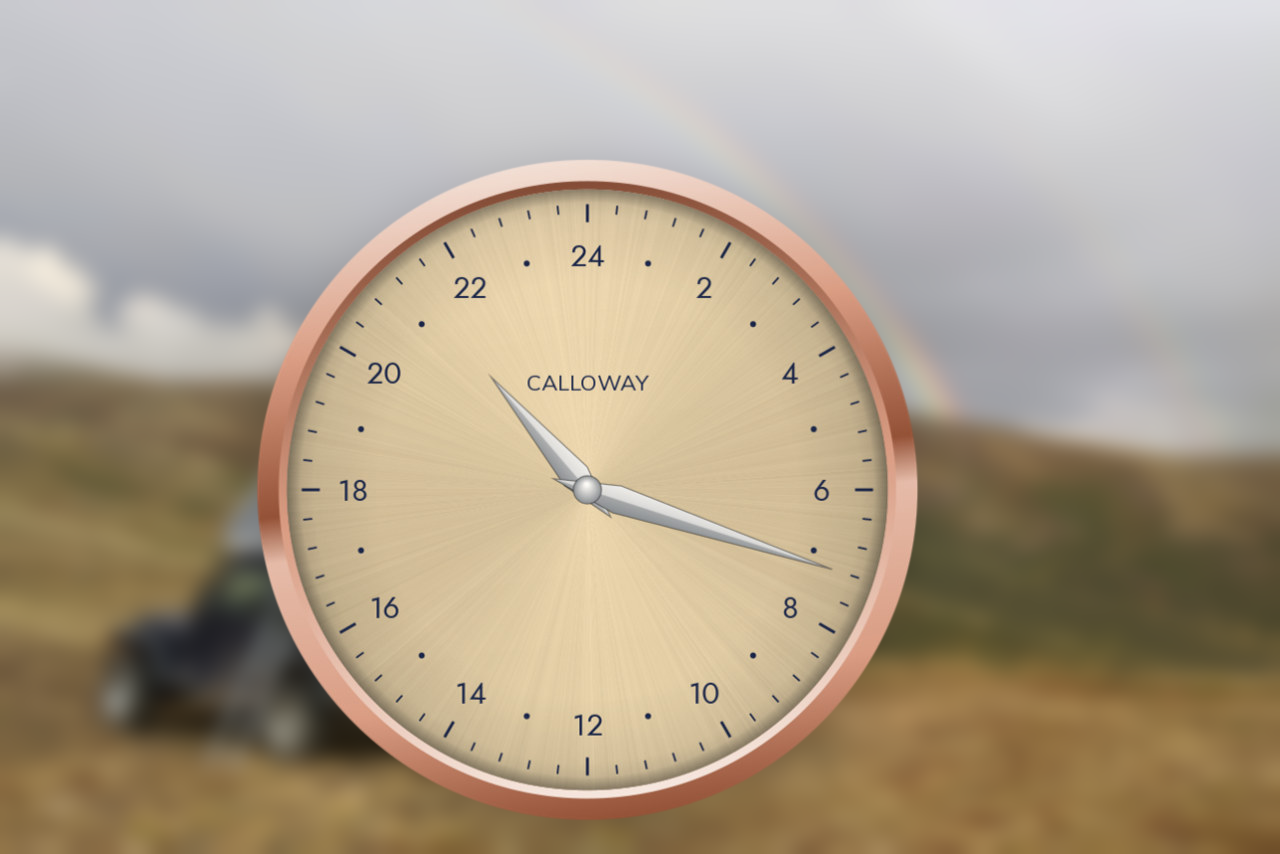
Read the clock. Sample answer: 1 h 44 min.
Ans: 21 h 18 min
